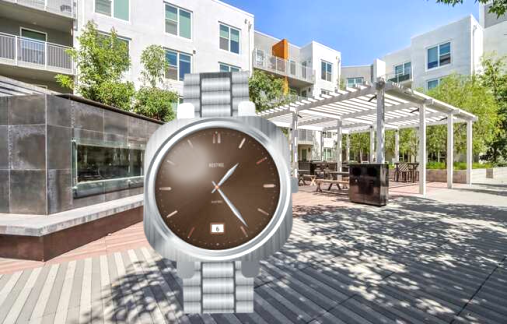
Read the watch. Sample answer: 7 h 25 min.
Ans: 1 h 24 min
